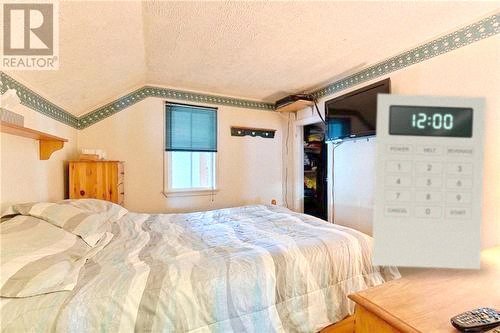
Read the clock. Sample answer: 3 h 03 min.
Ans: 12 h 00 min
